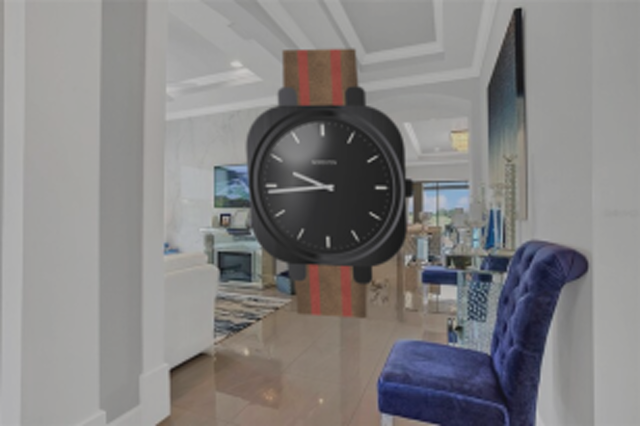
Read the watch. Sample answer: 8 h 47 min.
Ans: 9 h 44 min
